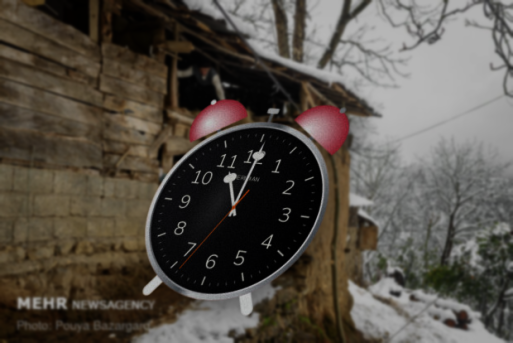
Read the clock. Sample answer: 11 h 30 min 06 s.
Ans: 11 h 00 min 34 s
